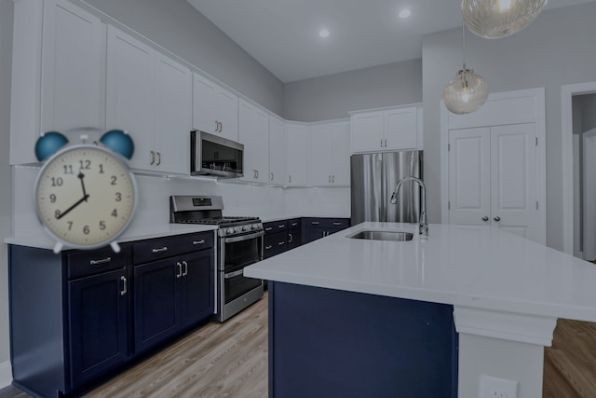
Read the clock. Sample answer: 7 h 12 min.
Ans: 11 h 39 min
